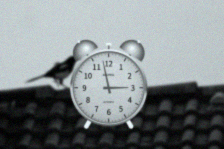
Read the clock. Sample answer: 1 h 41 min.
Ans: 2 h 58 min
